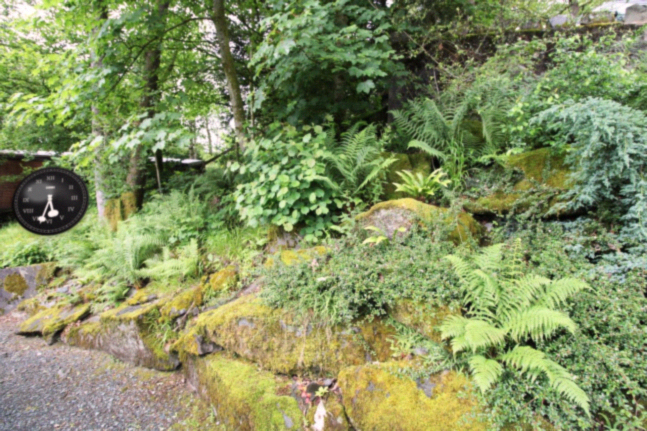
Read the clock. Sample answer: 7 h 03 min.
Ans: 5 h 33 min
